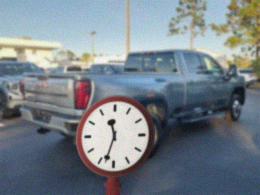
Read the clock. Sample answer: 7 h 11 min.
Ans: 11 h 33 min
